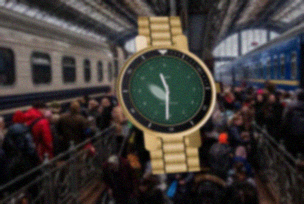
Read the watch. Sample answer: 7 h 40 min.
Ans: 11 h 31 min
